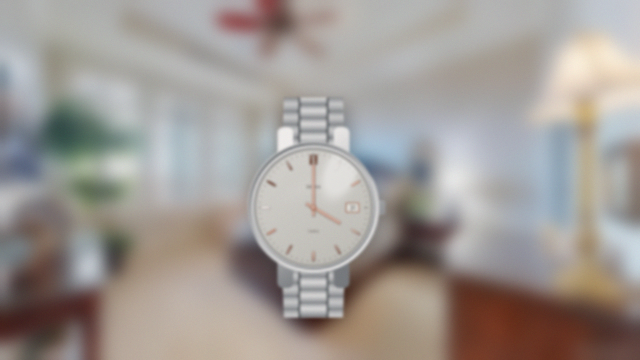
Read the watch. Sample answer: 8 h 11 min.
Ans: 4 h 00 min
